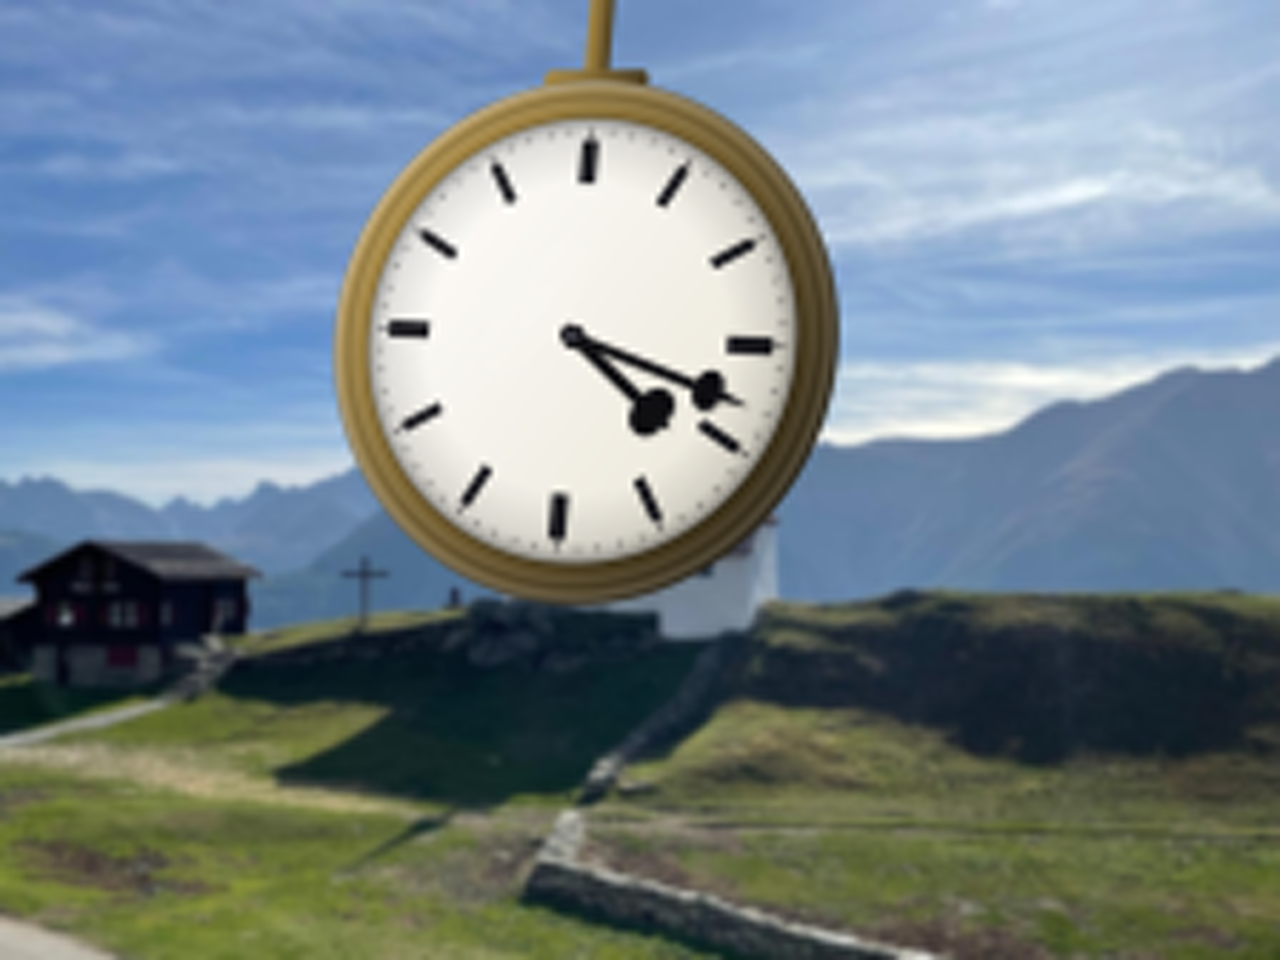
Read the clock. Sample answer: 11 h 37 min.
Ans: 4 h 18 min
